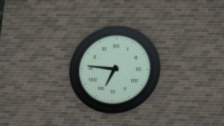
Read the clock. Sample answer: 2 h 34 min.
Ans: 6 h 46 min
